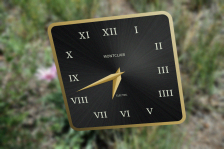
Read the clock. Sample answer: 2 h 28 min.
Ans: 6 h 42 min
